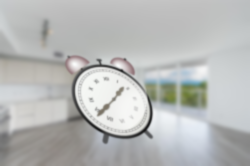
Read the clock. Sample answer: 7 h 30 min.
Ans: 1 h 39 min
